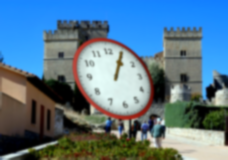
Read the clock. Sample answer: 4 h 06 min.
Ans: 1 h 05 min
